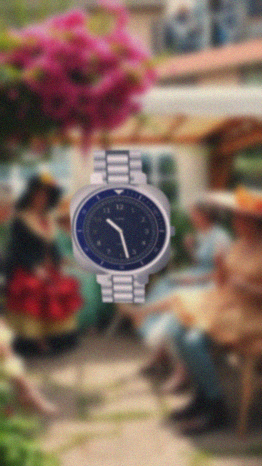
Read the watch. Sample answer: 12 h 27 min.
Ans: 10 h 28 min
